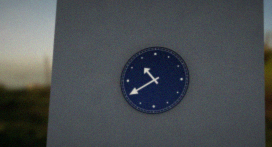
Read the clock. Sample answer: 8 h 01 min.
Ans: 10 h 40 min
